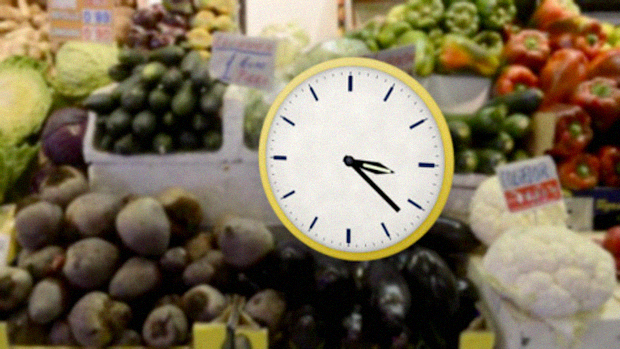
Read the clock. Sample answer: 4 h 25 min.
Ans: 3 h 22 min
